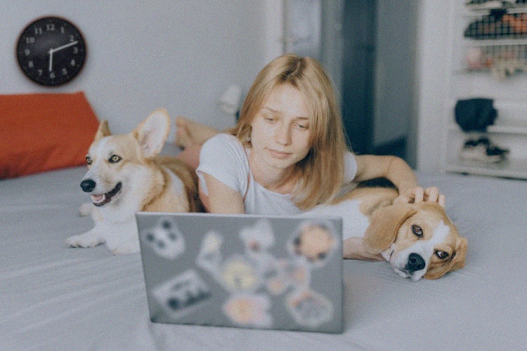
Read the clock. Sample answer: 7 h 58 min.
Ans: 6 h 12 min
